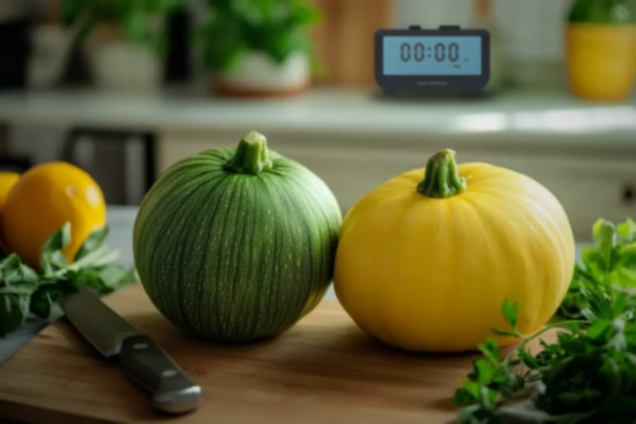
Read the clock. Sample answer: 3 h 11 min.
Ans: 0 h 00 min
